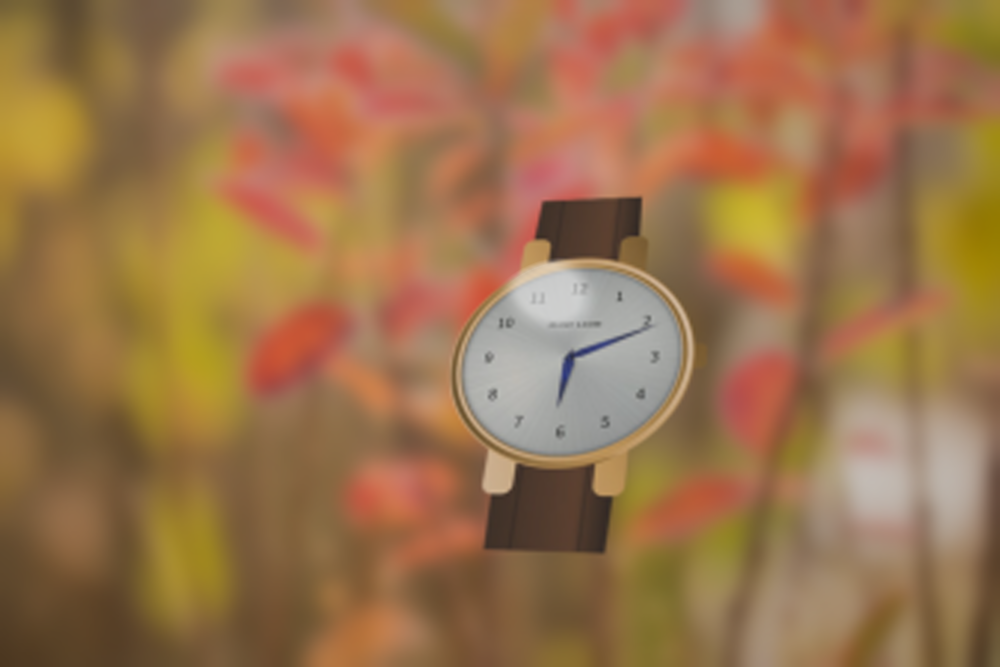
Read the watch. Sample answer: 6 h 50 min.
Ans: 6 h 11 min
